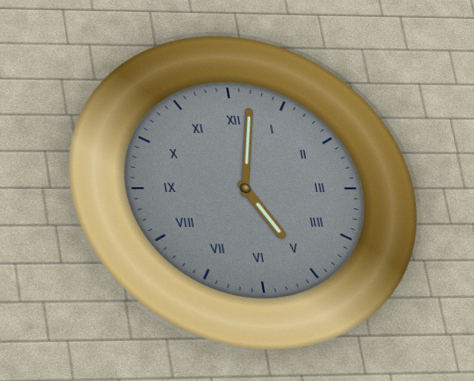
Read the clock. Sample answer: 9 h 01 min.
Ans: 5 h 02 min
